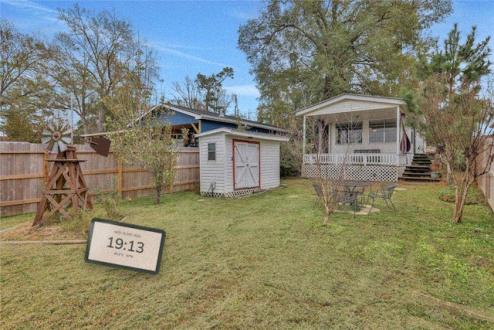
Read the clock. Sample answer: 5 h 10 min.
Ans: 19 h 13 min
